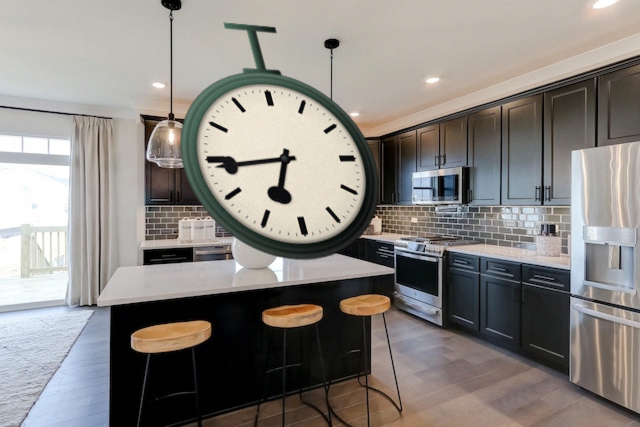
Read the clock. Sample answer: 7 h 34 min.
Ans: 6 h 44 min
